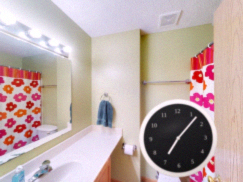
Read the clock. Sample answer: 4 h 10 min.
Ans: 7 h 07 min
